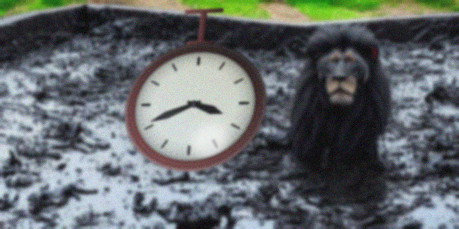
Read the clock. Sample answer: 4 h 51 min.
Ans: 3 h 41 min
